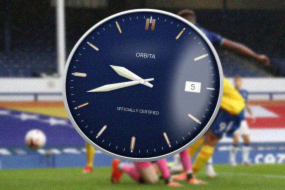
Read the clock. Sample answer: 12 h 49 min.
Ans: 9 h 42 min
